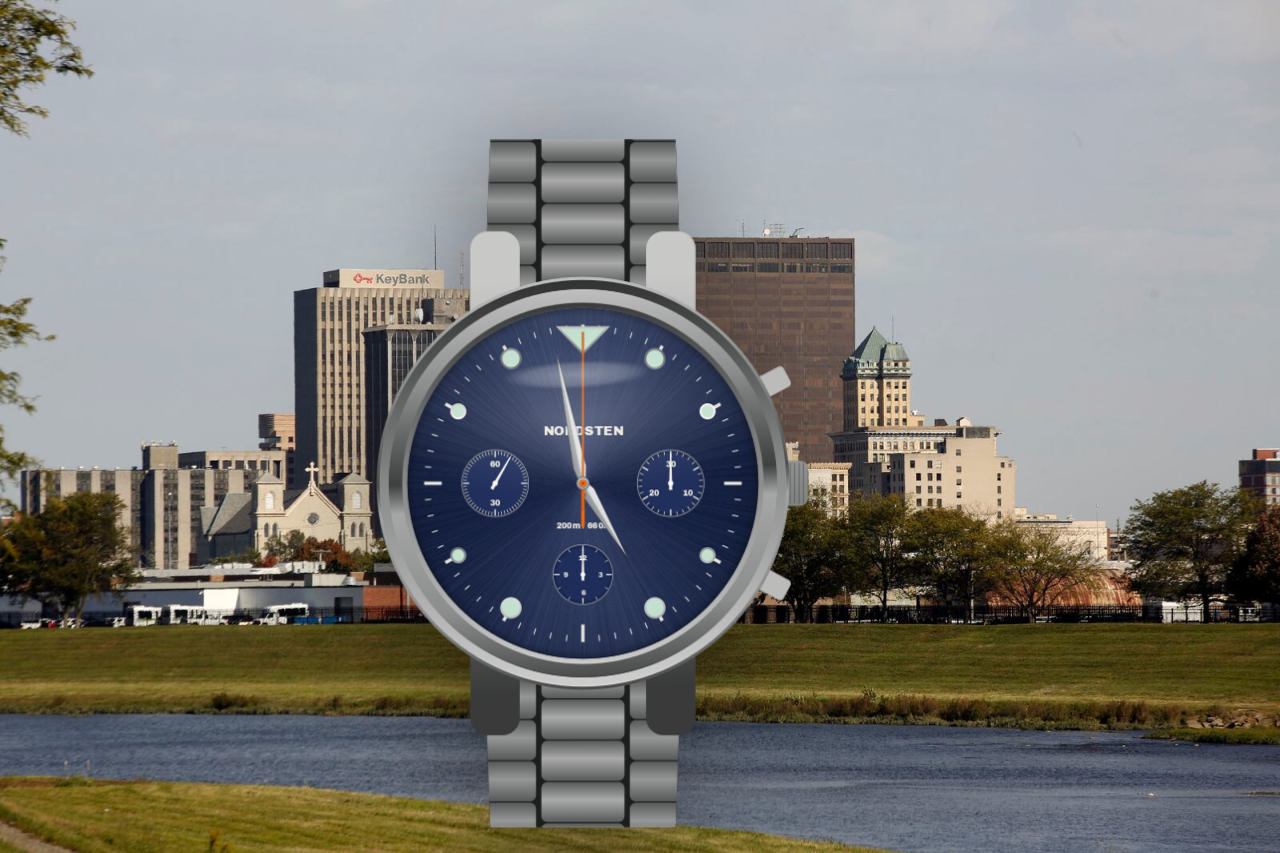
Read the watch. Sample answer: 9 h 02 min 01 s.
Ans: 4 h 58 min 05 s
